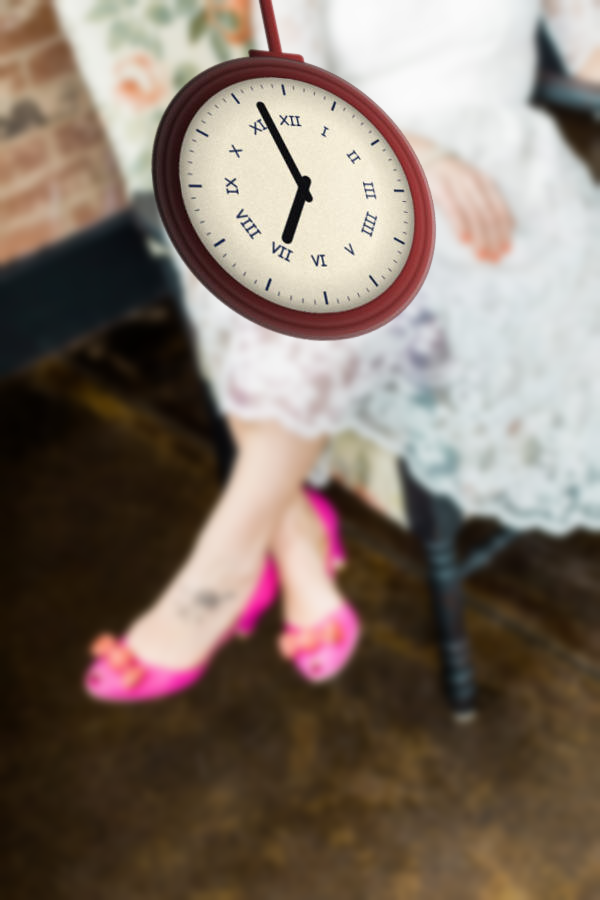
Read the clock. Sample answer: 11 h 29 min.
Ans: 6 h 57 min
